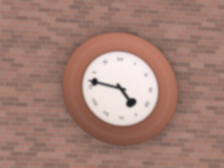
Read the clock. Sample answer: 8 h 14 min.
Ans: 4 h 47 min
